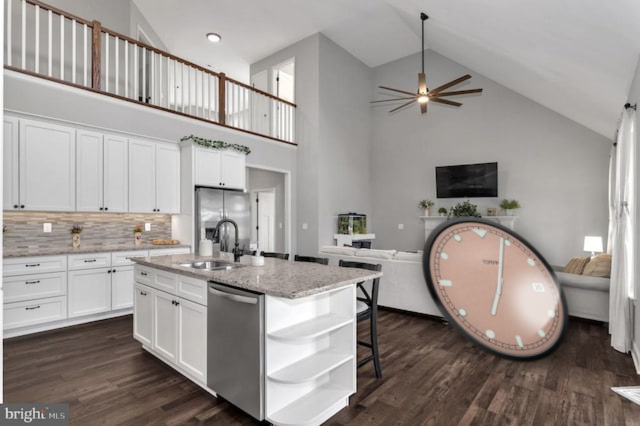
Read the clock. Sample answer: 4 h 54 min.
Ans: 7 h 04 min
